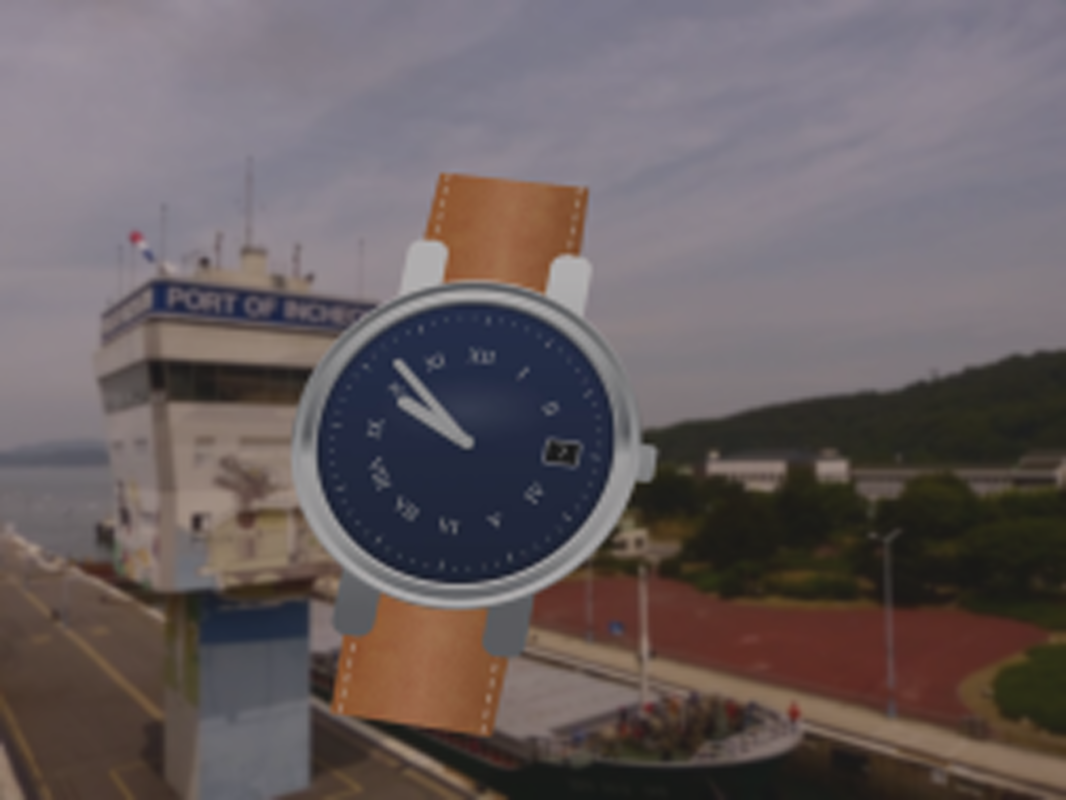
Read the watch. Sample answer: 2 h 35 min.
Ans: 9 h 52 min
